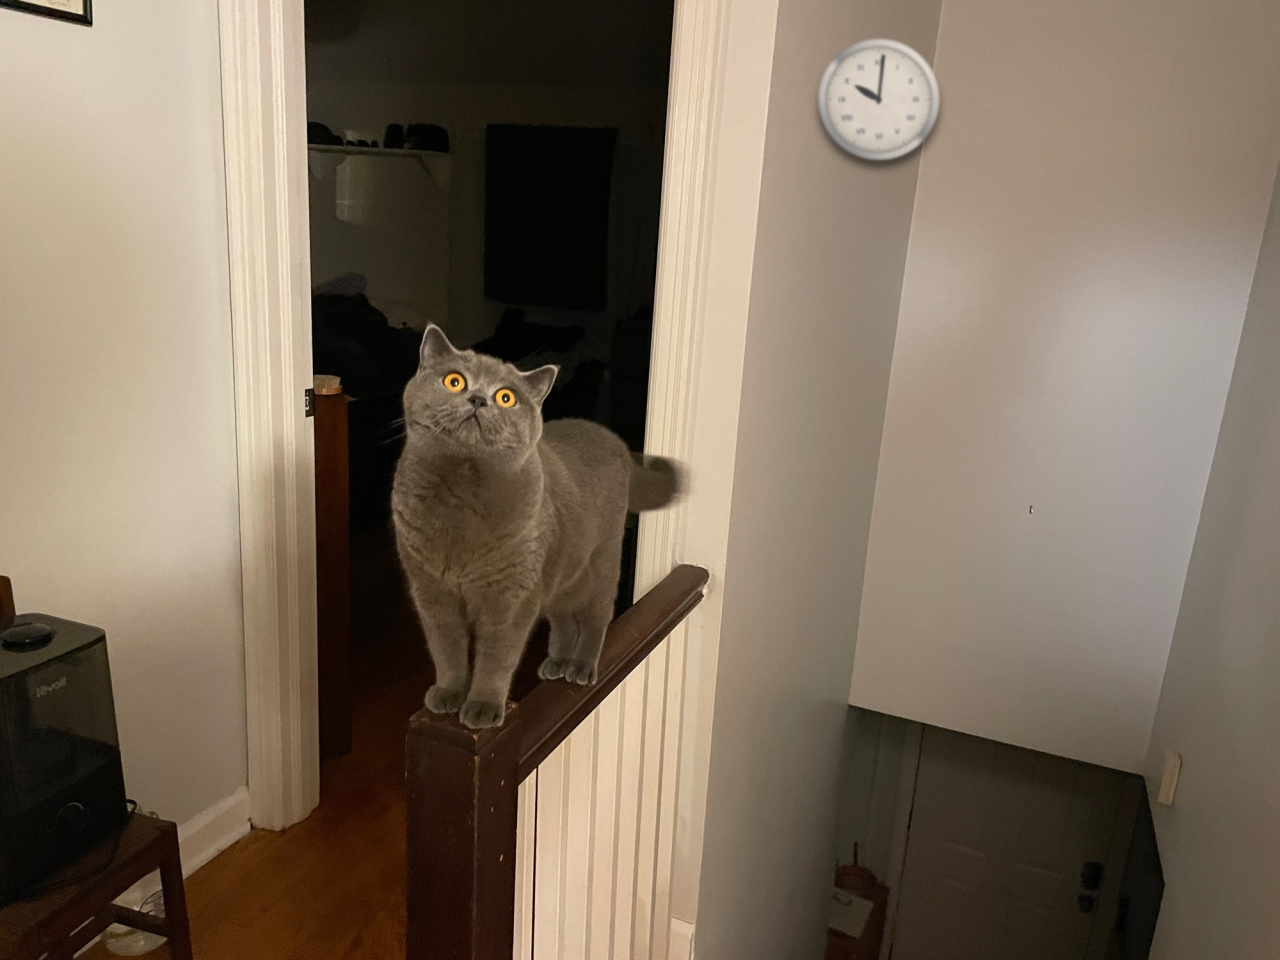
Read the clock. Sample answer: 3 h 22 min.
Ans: 10 h 01 min
